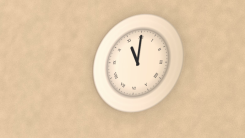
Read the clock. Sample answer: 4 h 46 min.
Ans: 11 h 00 min
